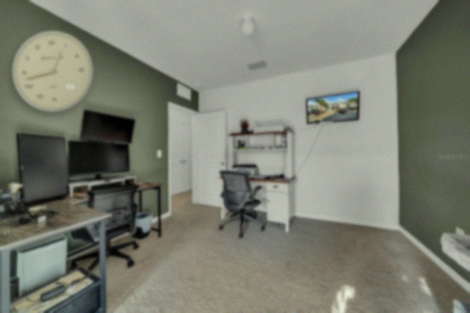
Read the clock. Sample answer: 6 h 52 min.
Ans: 12 h 43 min
